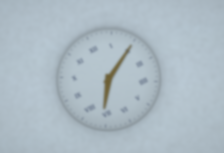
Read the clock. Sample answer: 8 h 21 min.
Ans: 7 h 10 min
